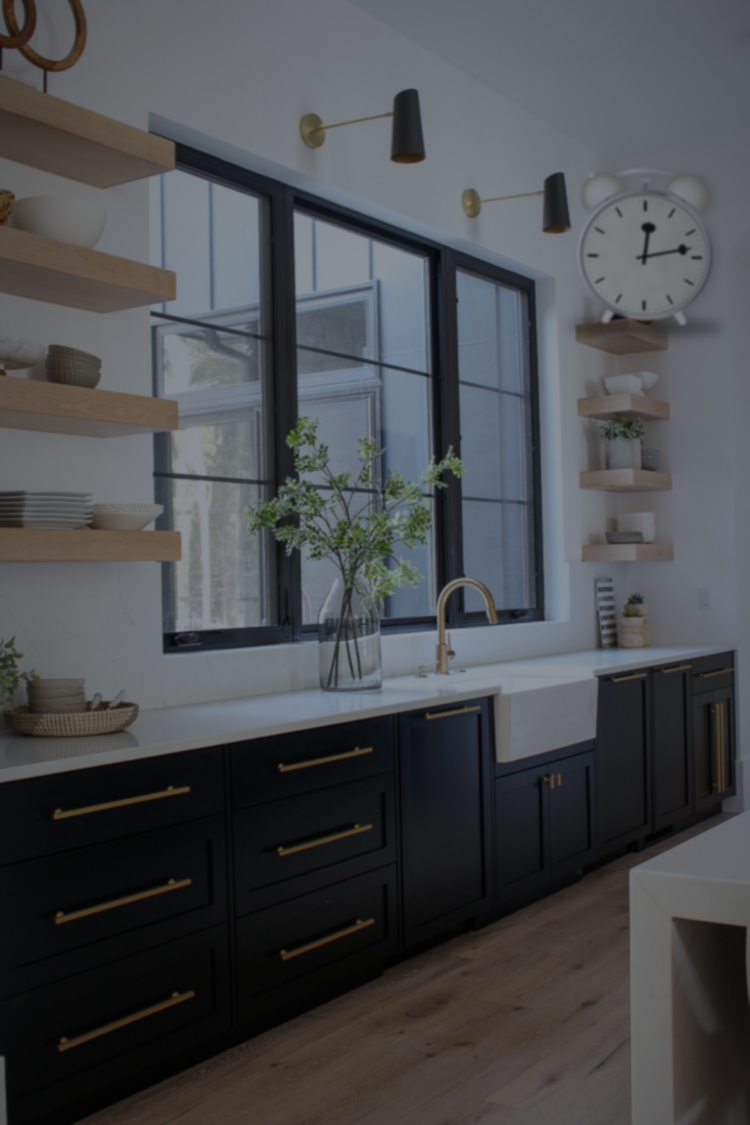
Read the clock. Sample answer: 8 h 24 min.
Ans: 12 h 13 min
